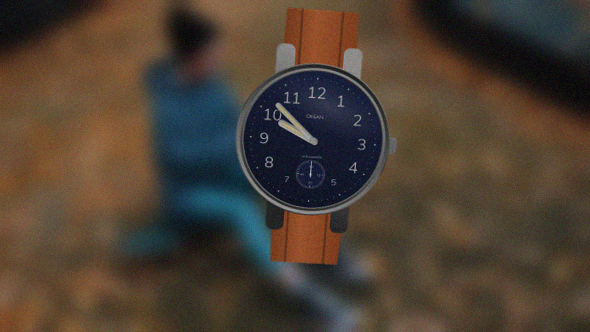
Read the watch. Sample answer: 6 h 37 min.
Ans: 9 h 52 min
